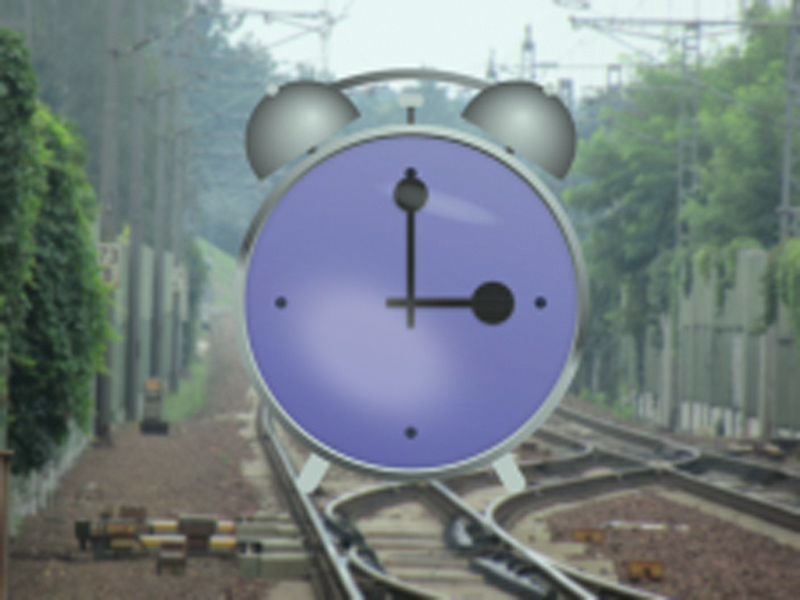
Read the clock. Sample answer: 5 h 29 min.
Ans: 3 h 00 min
